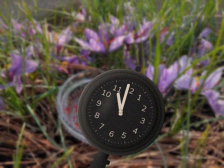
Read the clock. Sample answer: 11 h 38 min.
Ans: 10 h 59 min
